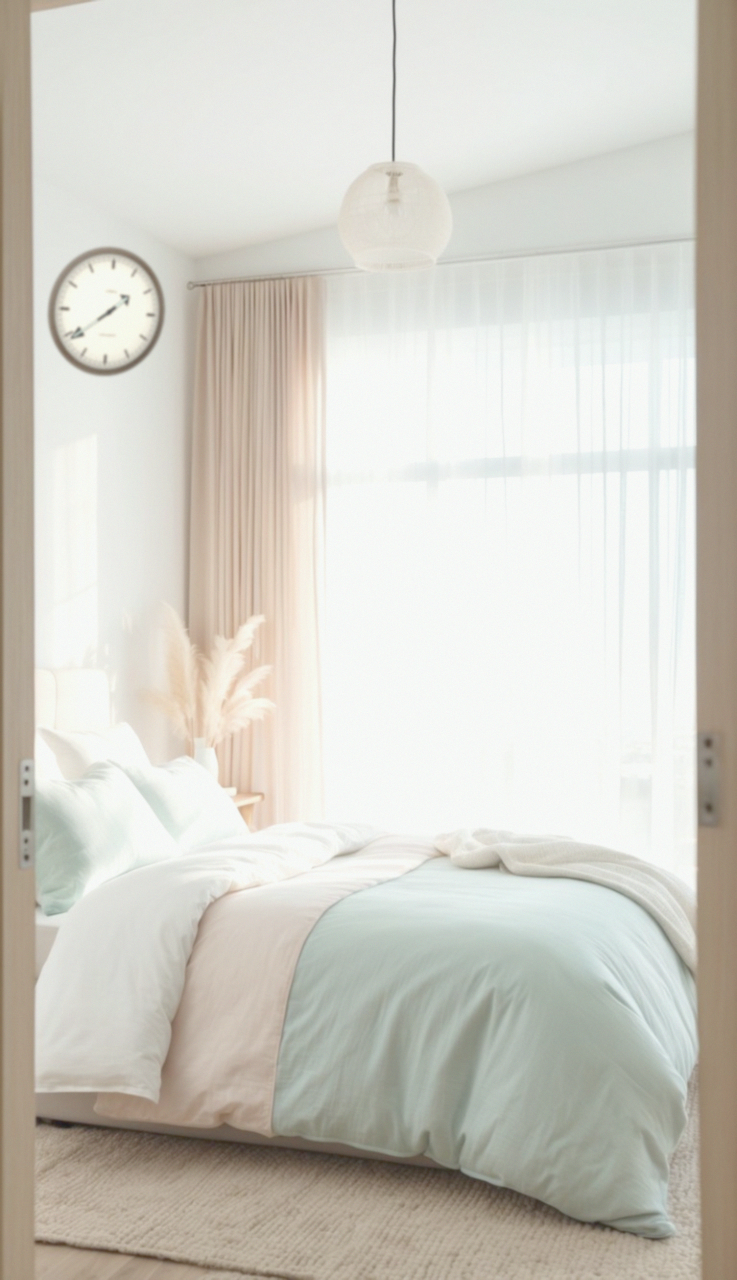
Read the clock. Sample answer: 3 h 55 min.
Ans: 1 h 39 min
